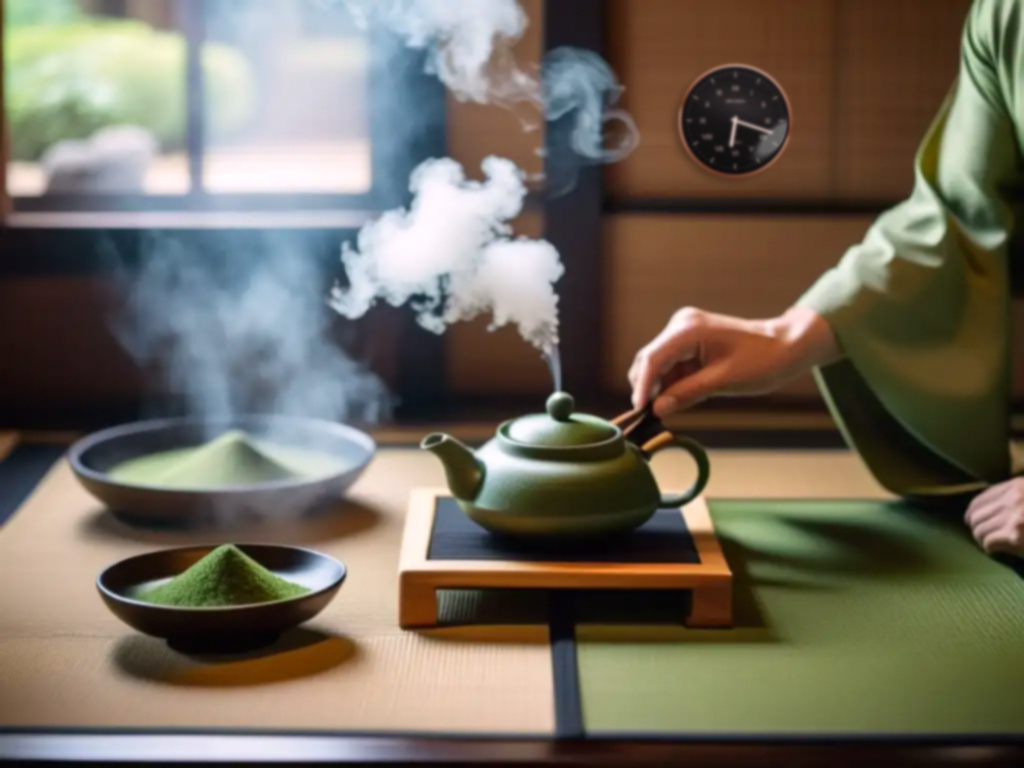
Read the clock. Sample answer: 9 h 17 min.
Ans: 6 h 18 min
